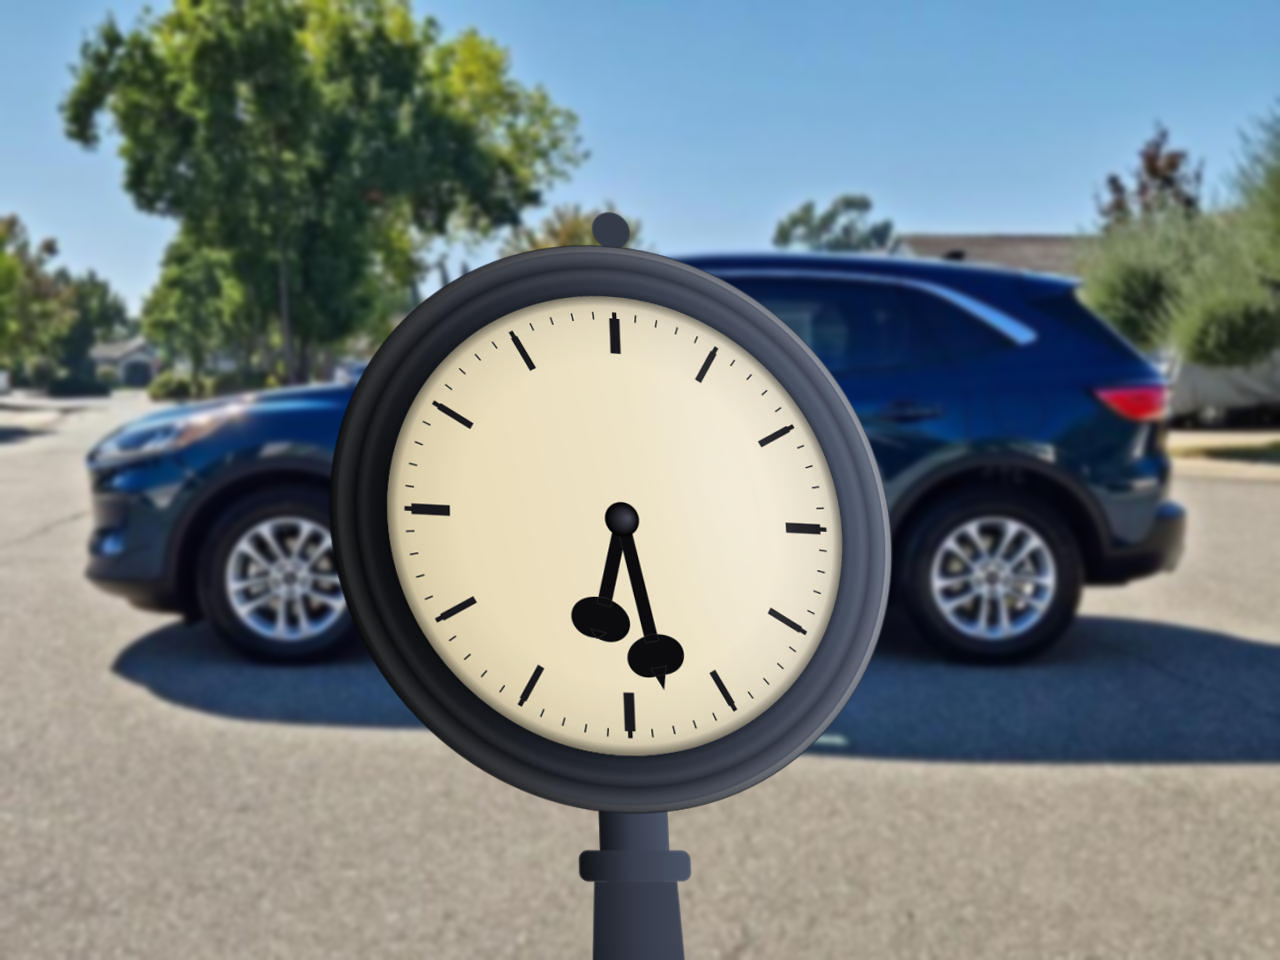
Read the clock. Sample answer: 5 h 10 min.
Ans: 6 h 28 min
